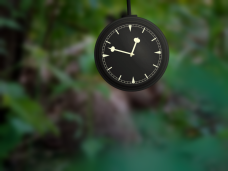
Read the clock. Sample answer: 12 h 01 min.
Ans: 12 h 48 min
